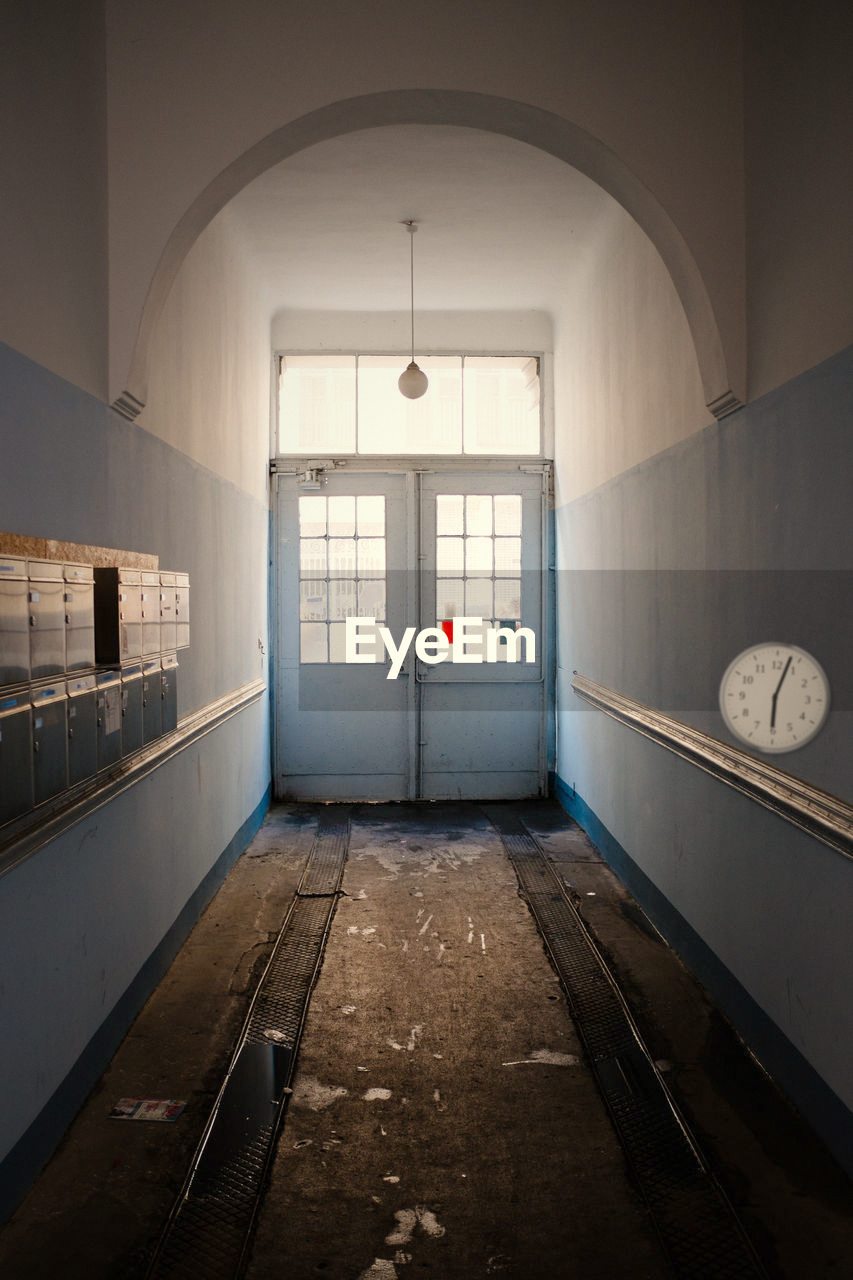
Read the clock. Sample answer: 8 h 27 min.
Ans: 6 h 03 min
